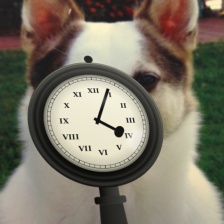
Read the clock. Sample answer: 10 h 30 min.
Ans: 4 h 04 min
